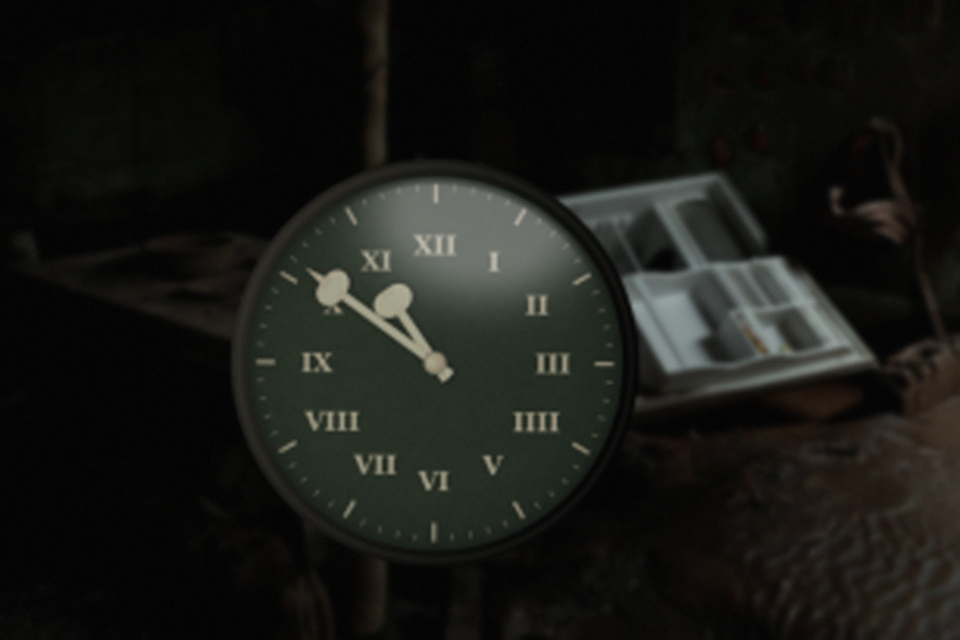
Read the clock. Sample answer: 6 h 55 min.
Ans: 10 h 51 min
